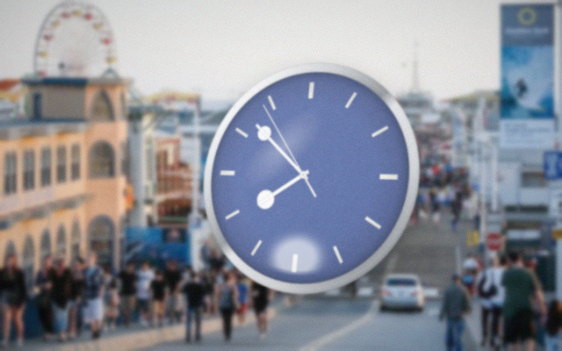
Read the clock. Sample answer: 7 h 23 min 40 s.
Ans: 7 h 51 min 54 s
